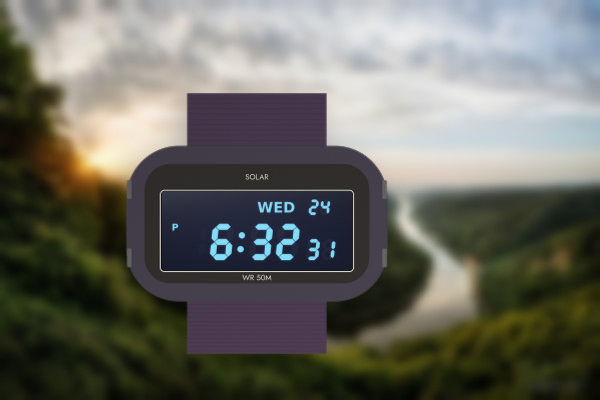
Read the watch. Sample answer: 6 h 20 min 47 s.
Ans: 6 h 32 min 31 s
